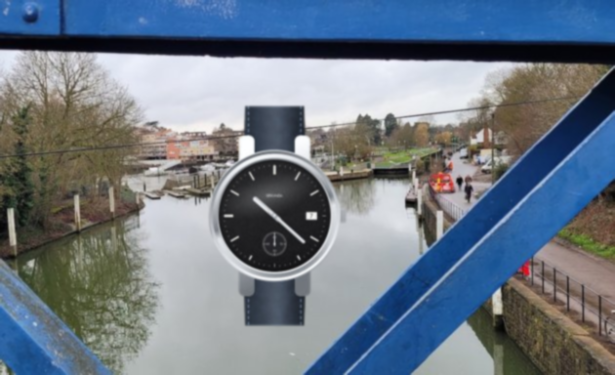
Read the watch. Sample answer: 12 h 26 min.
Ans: 10 h 22 min
